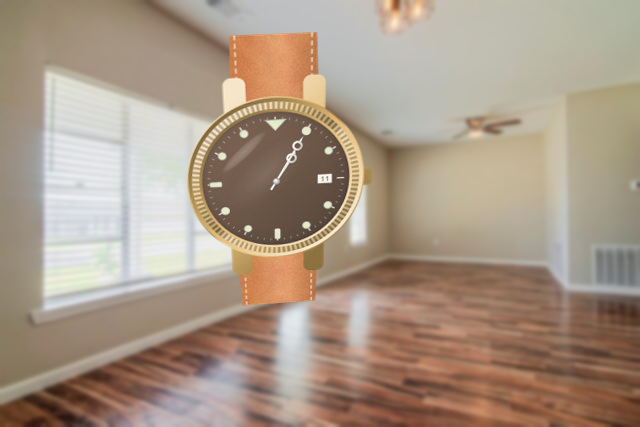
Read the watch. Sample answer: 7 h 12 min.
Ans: 1 h 05 min
